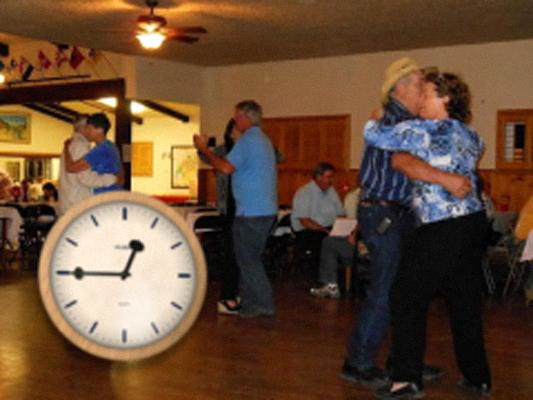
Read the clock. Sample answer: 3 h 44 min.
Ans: 12 h 45 min
